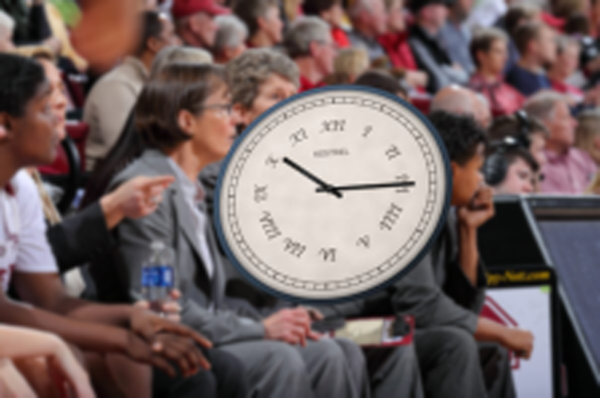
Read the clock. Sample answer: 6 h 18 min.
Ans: 10 h 15 min
